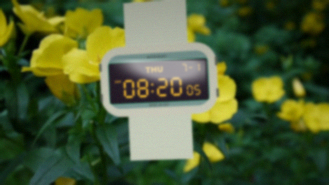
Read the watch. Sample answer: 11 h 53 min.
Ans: 8 h 20 min
